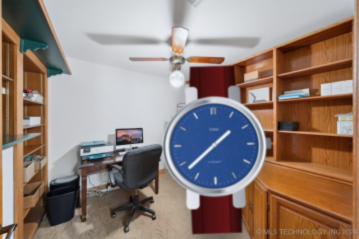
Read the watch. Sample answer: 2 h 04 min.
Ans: 1 h 38 min
